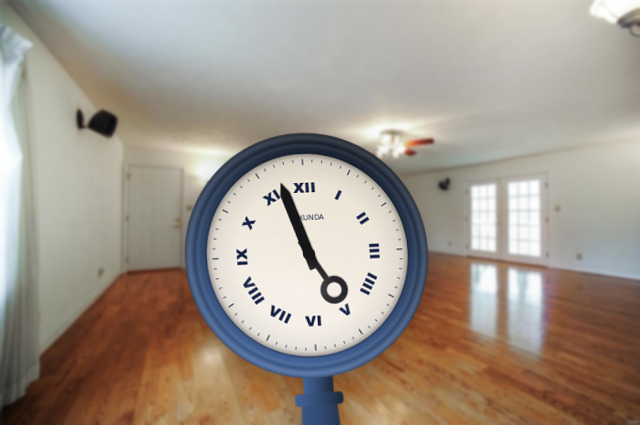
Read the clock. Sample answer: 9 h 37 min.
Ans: 4 h 57 min
